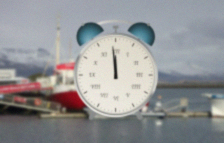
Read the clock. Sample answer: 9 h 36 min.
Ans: 11 h 59 min
